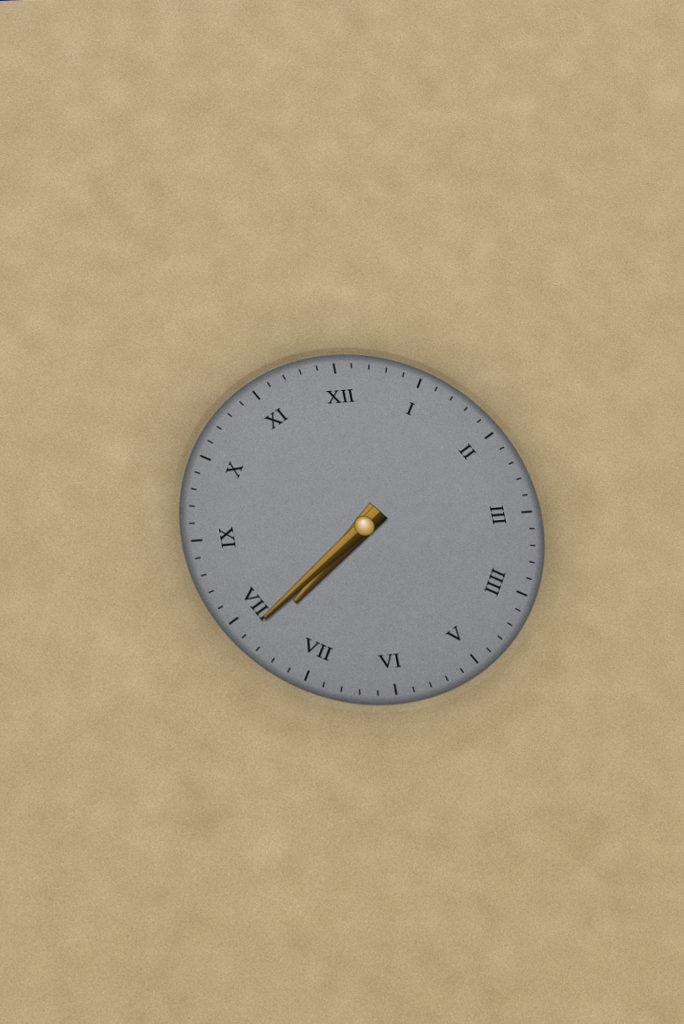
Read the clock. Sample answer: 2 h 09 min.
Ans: 7 h 39 min
